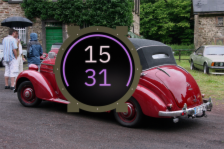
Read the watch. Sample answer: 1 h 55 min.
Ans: 15 h 31 min
